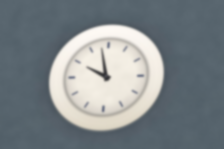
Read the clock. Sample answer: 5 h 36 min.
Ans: 9 h 58 min
